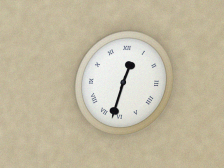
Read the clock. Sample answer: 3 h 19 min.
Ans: 12 h 32 min
